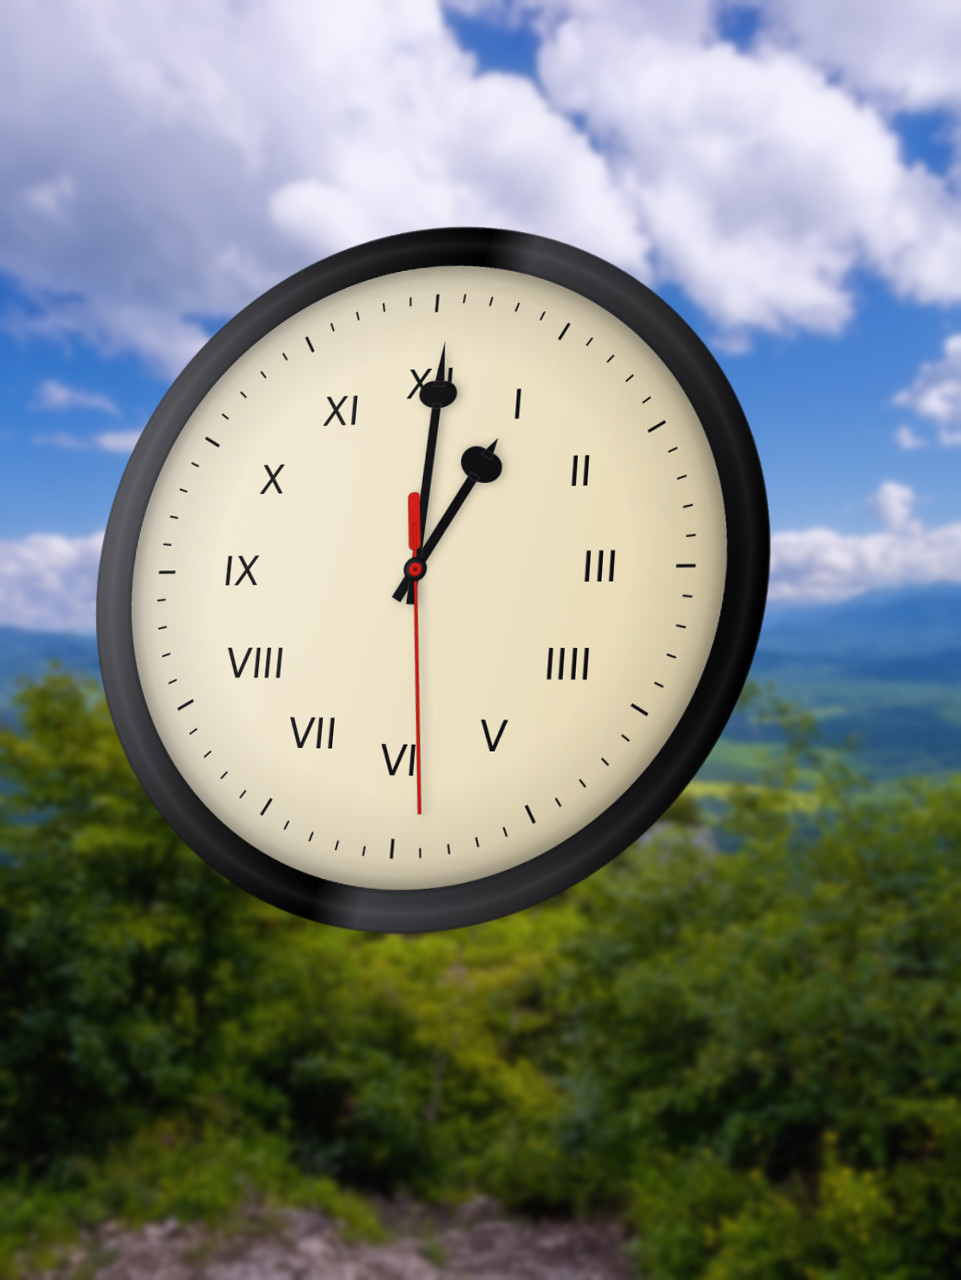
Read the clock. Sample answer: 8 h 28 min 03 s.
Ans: 1 h 00 min 29 s
